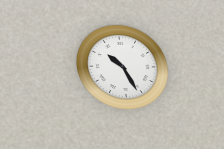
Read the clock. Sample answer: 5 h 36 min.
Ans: 10 h 26 min
